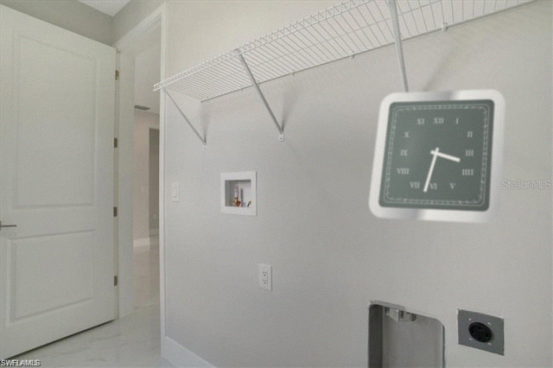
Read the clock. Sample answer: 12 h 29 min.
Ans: 3 h 32 min
